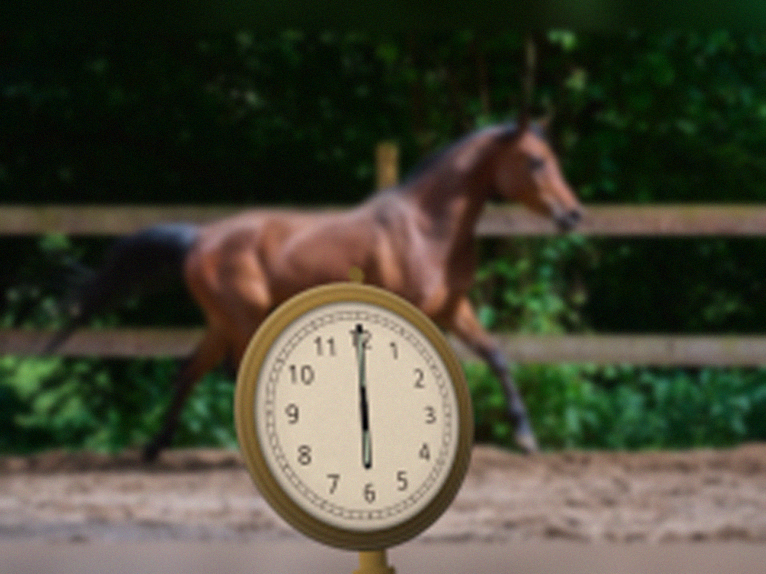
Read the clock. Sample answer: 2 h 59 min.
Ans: 6 h 00 min
